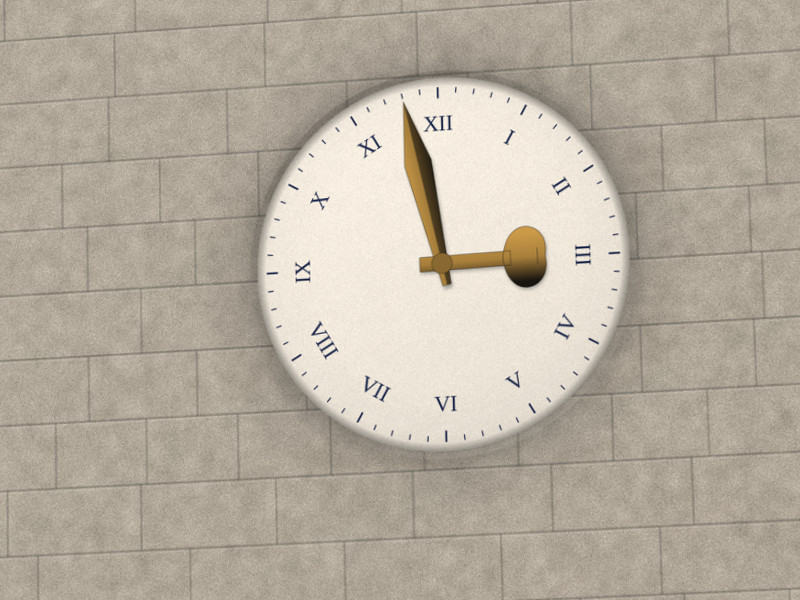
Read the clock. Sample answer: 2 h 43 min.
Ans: 2 h 58 min
